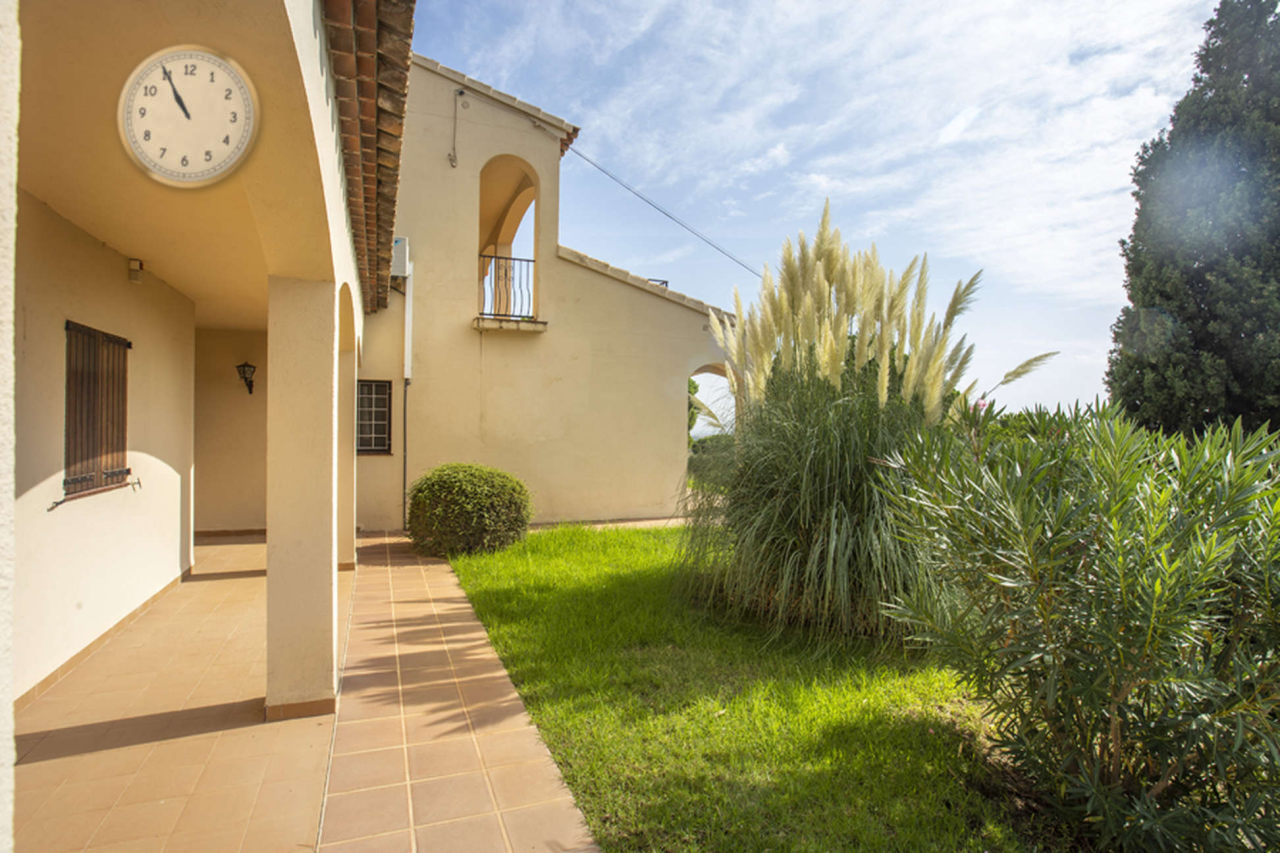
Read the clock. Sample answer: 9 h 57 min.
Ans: 10 h 55 min
